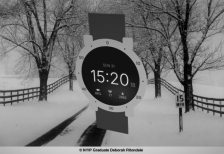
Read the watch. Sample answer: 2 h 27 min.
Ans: 15 h 20 min
